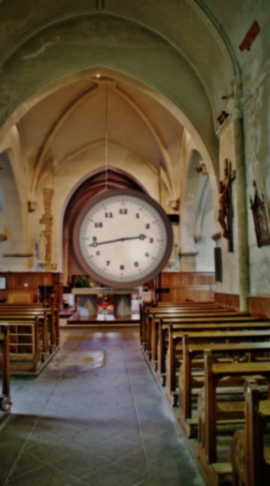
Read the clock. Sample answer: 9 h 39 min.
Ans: 2 h 43 min
